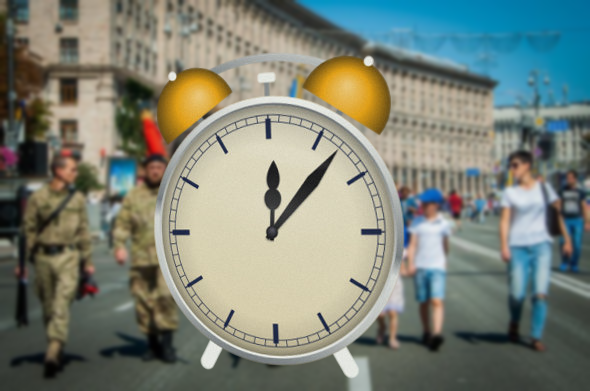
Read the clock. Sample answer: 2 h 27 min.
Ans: 12 h 07 min
